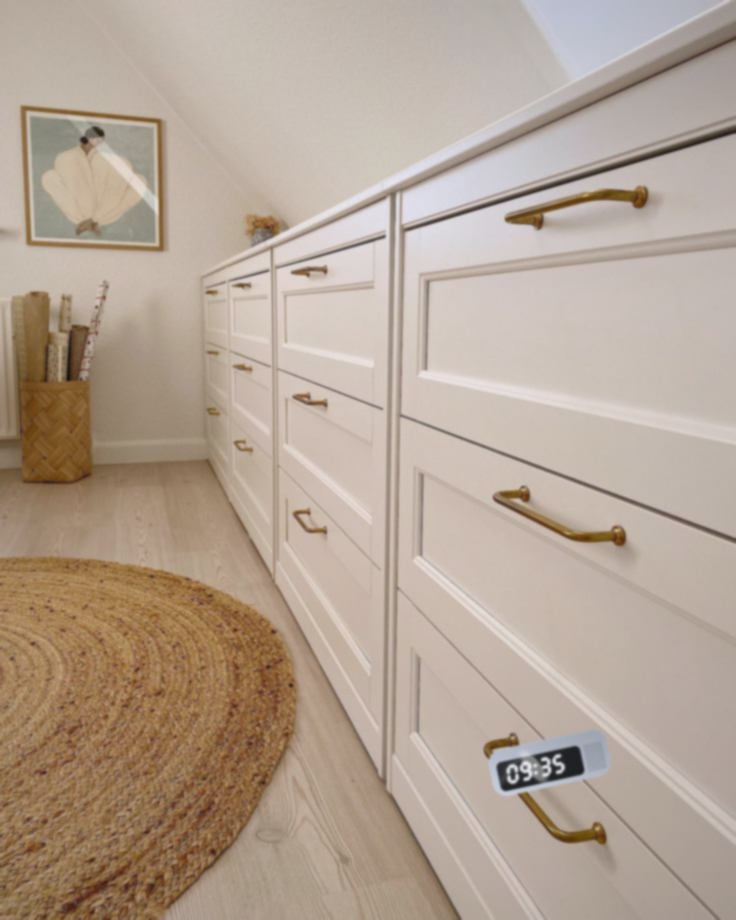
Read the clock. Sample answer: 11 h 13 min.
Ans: 9 h 35 min
